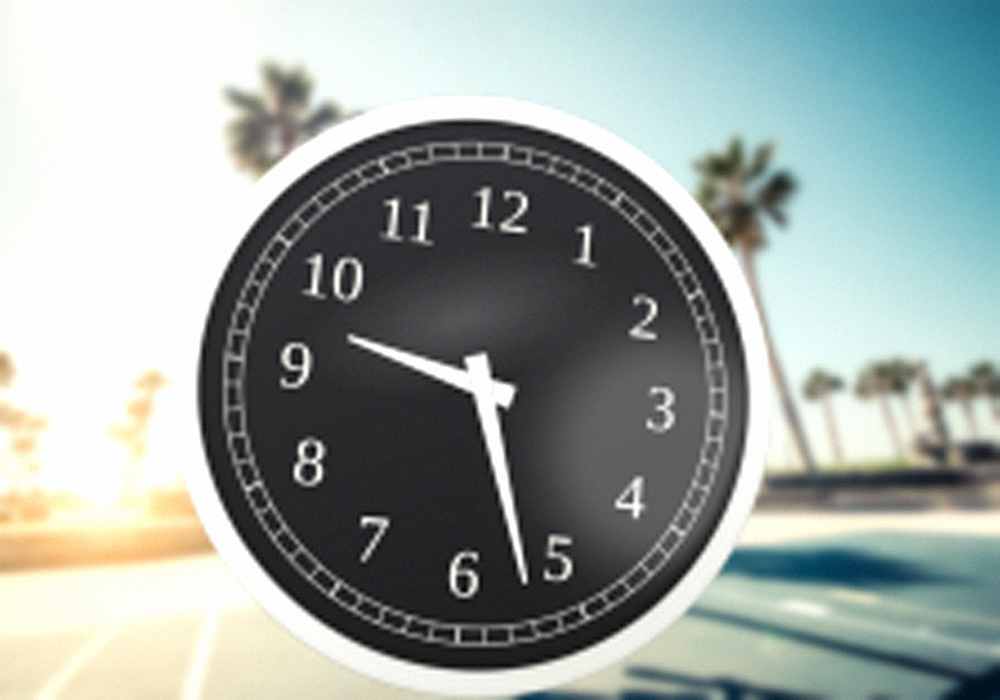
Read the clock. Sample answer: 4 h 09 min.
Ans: 9 h 27 min
